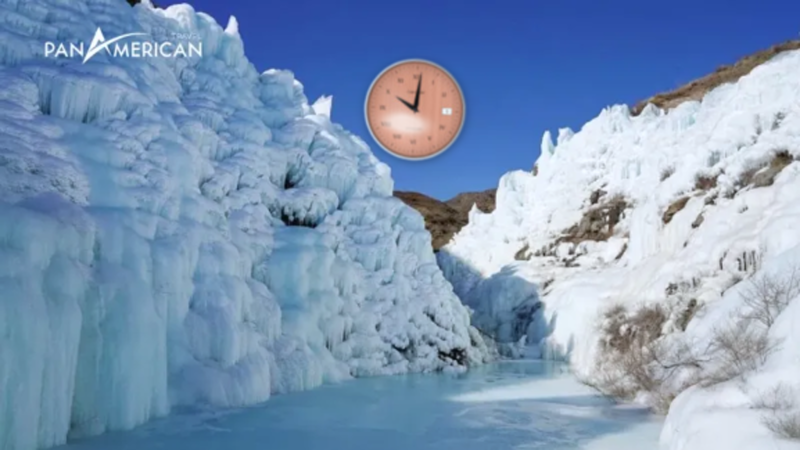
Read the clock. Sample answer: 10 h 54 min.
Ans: 10 h 01 min
